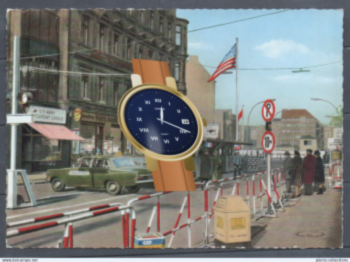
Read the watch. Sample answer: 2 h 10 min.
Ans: 12 h 19 min
